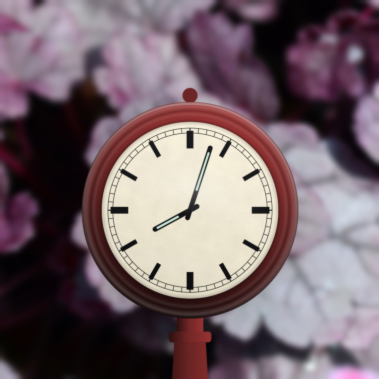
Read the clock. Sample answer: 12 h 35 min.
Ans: 8 h 03 min
